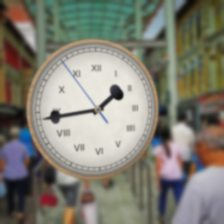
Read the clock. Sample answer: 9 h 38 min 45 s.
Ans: 1 h 43 min 54 s
